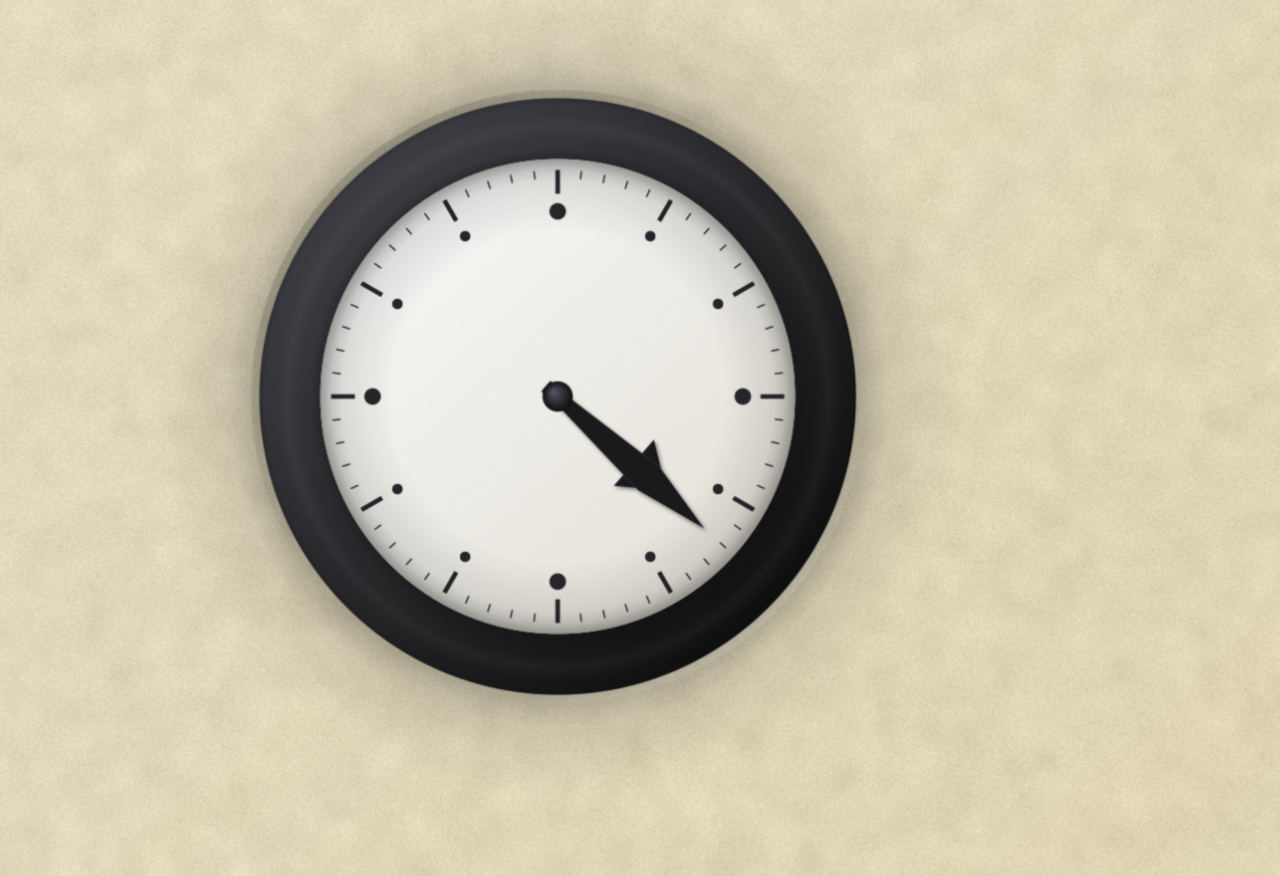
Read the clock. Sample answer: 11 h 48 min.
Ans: 4 h 22 min
